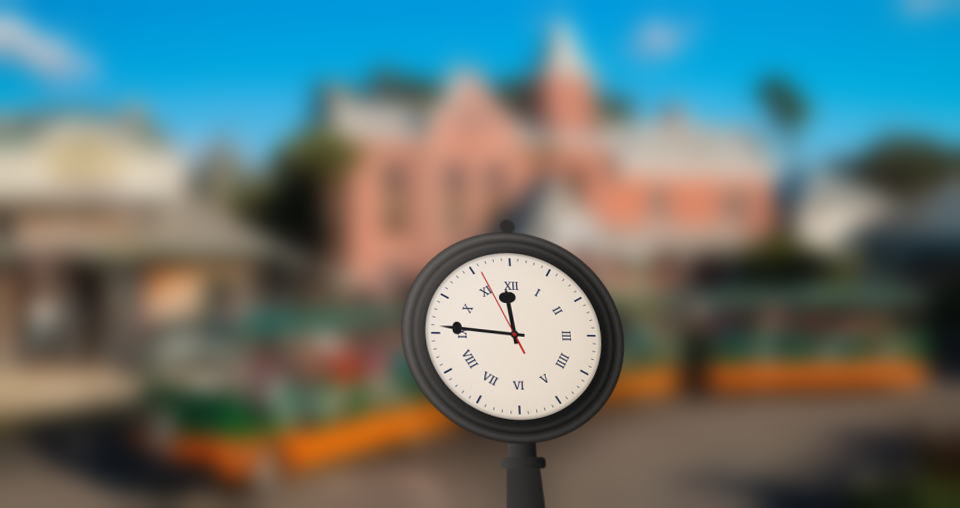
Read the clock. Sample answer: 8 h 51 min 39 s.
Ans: 11 h 45 min 56 s
